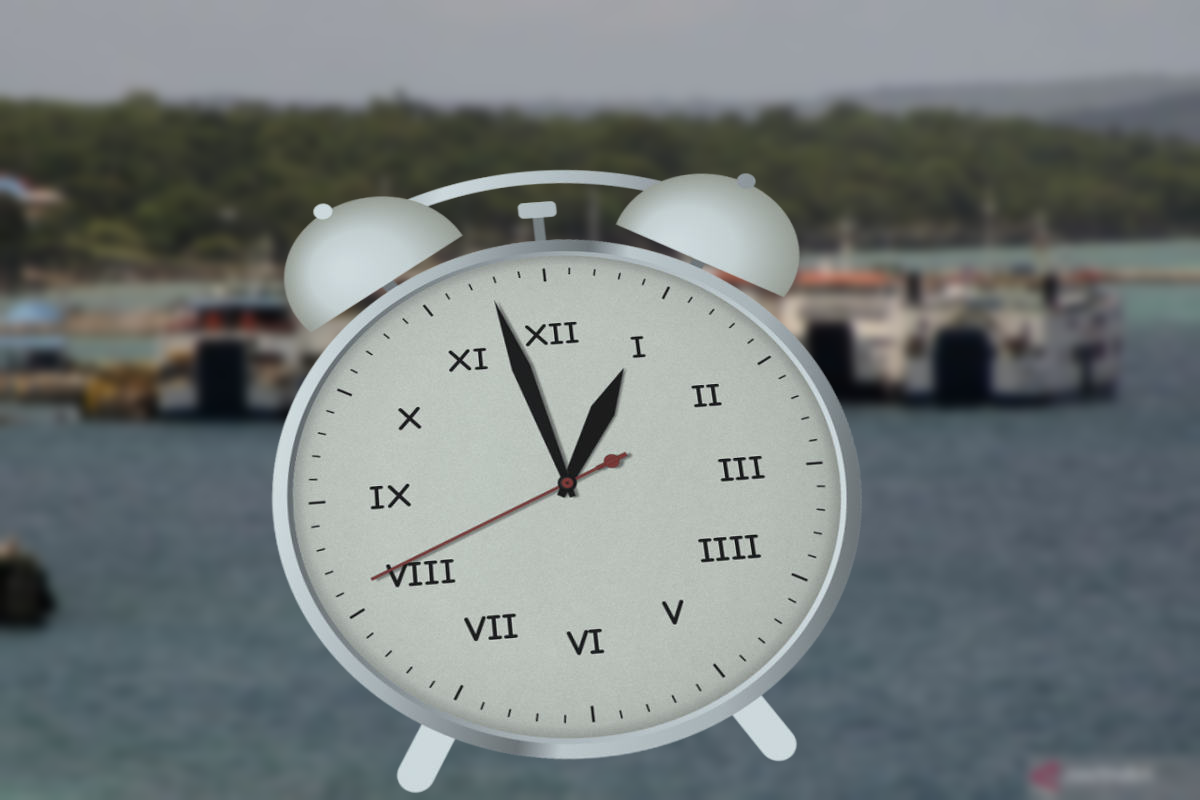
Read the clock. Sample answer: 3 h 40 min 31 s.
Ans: 12 h 57 min 41 s
